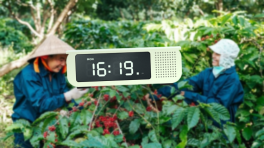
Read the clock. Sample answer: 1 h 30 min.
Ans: 16 h 19 min
